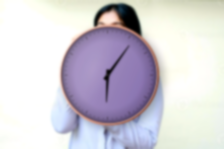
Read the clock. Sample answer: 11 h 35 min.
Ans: 6 h 06 min
